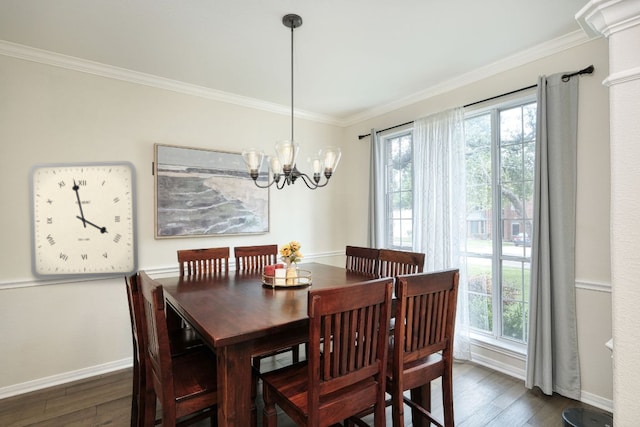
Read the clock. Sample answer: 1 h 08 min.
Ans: 3 h 58 min
